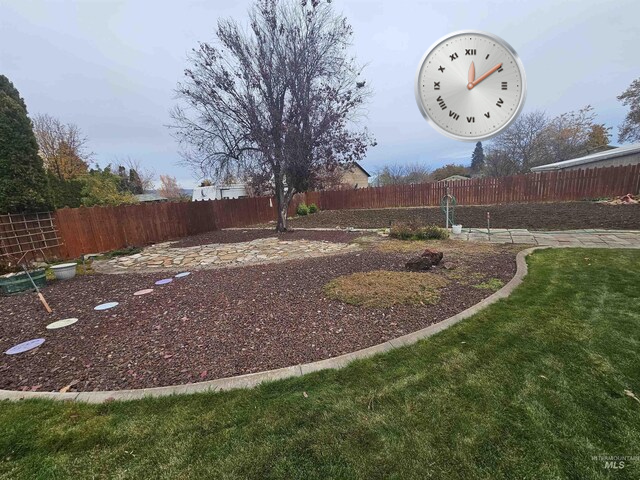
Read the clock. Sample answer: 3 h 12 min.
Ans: 12 h 09 min
